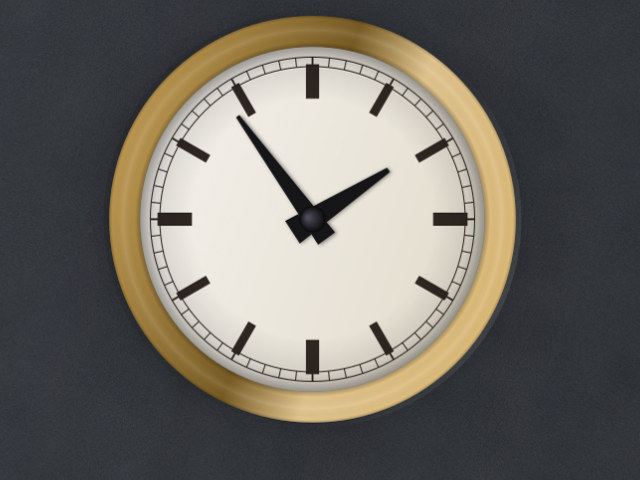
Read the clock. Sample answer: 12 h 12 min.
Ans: 1 h 54 min
